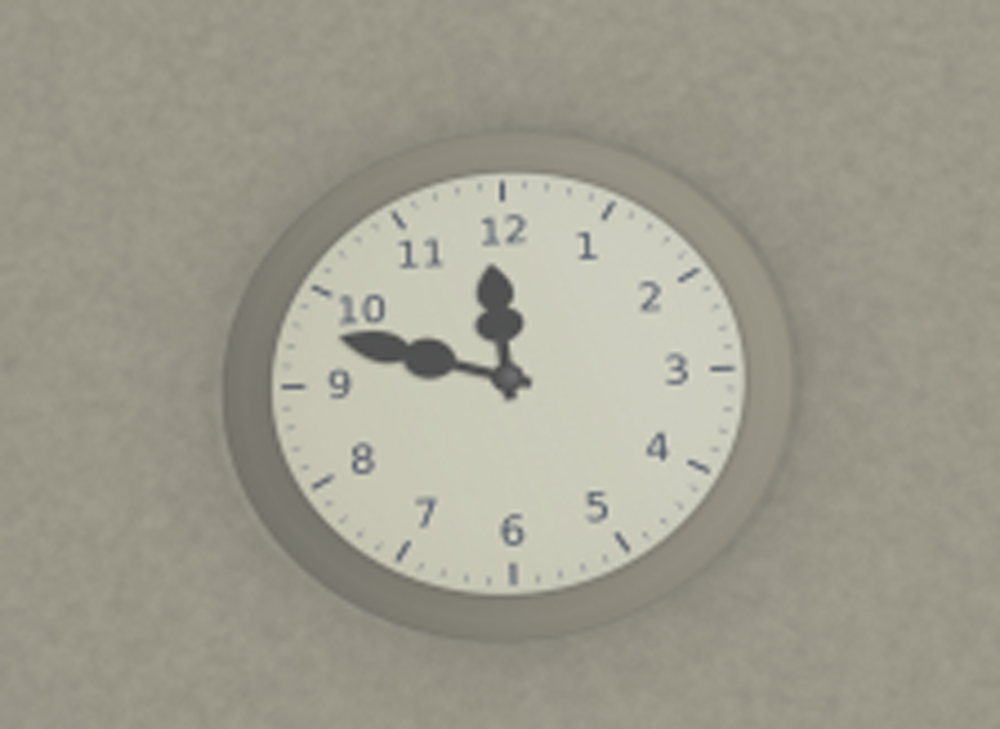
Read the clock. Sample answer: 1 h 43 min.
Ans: 11 h 48 min
